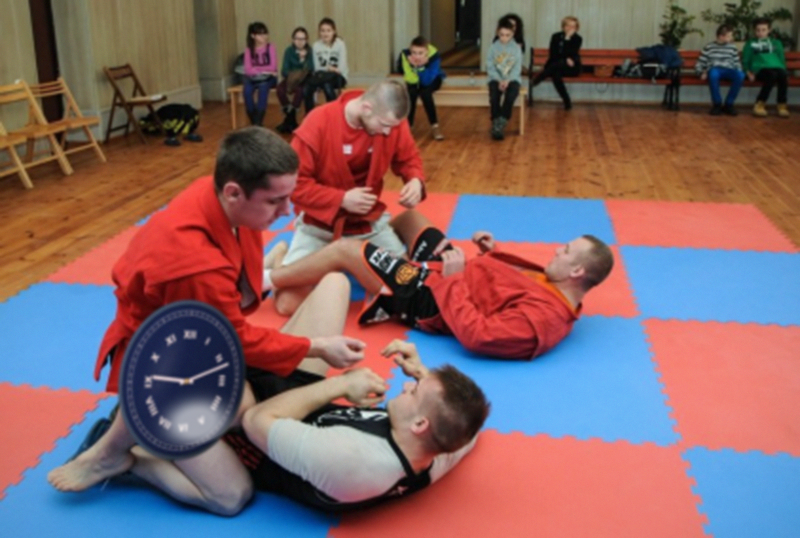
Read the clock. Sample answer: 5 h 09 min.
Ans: 9 h 12 min
